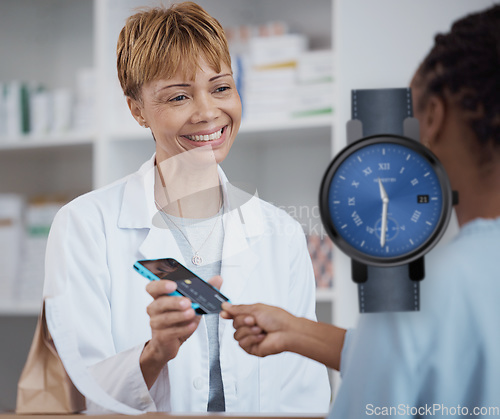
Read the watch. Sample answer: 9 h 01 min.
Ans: 11 h 31 min
